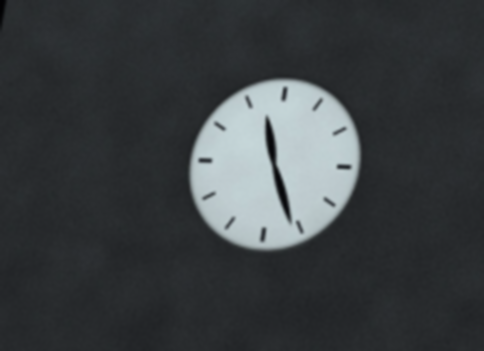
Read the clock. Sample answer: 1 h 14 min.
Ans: 11 h 26 min
